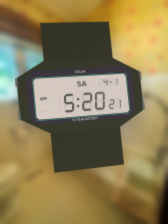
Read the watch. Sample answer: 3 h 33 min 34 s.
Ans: 5 h 20 min 21 s
